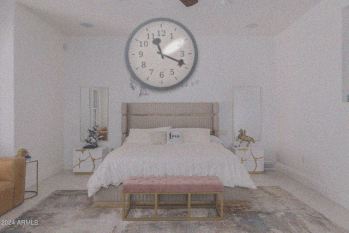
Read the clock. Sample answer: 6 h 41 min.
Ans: 11 h 19 min
